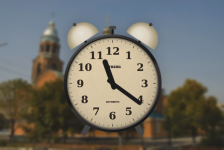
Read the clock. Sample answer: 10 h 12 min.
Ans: 11 h 21 min
